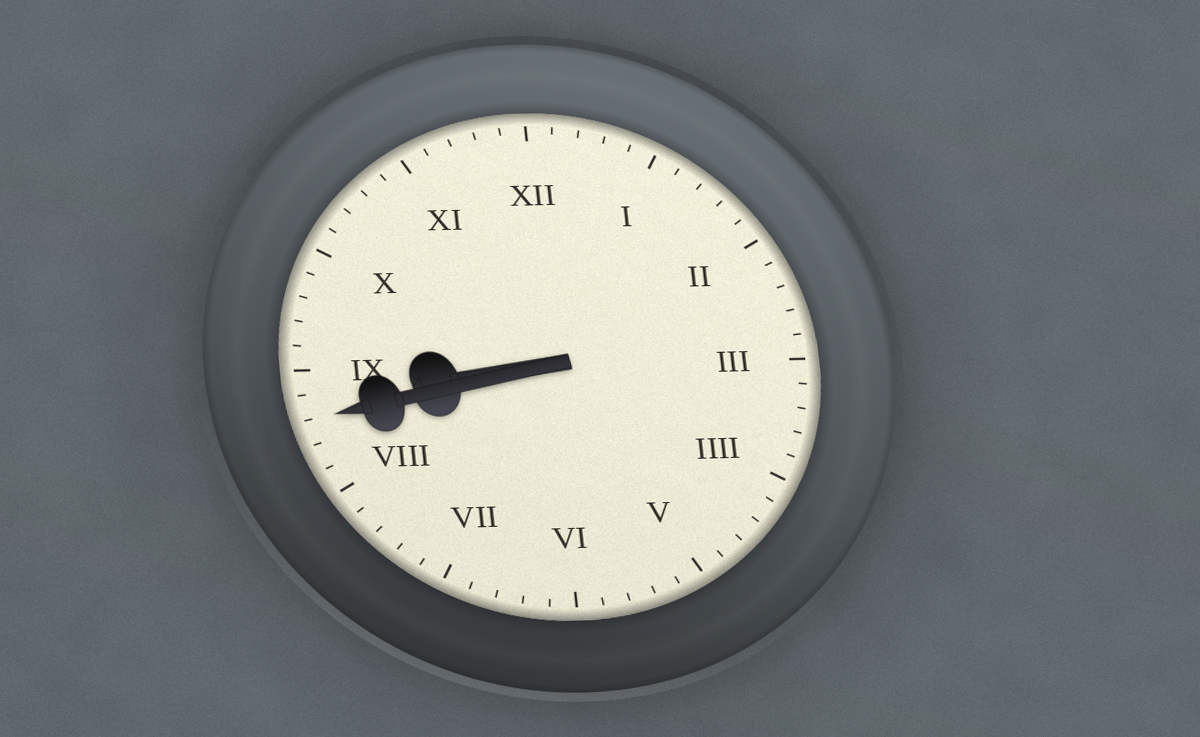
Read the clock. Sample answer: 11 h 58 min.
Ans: 8 h 43 min
